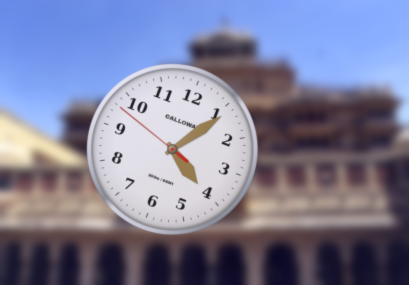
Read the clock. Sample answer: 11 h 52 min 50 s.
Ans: 4 h 05 min 48 s
